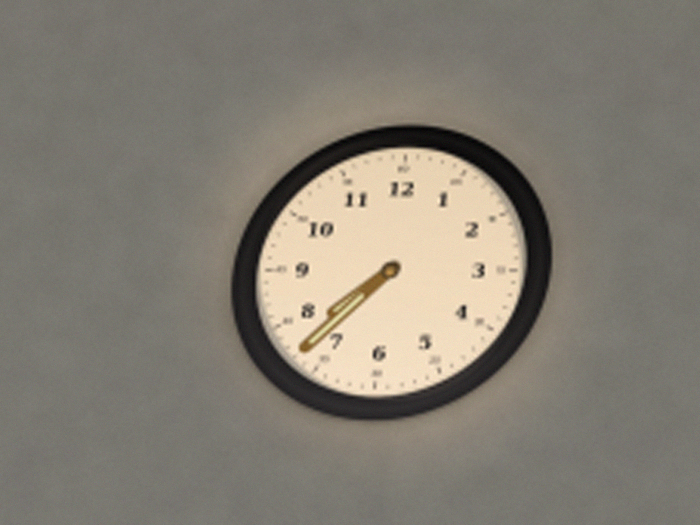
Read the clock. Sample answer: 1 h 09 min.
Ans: 7 h 37 min
